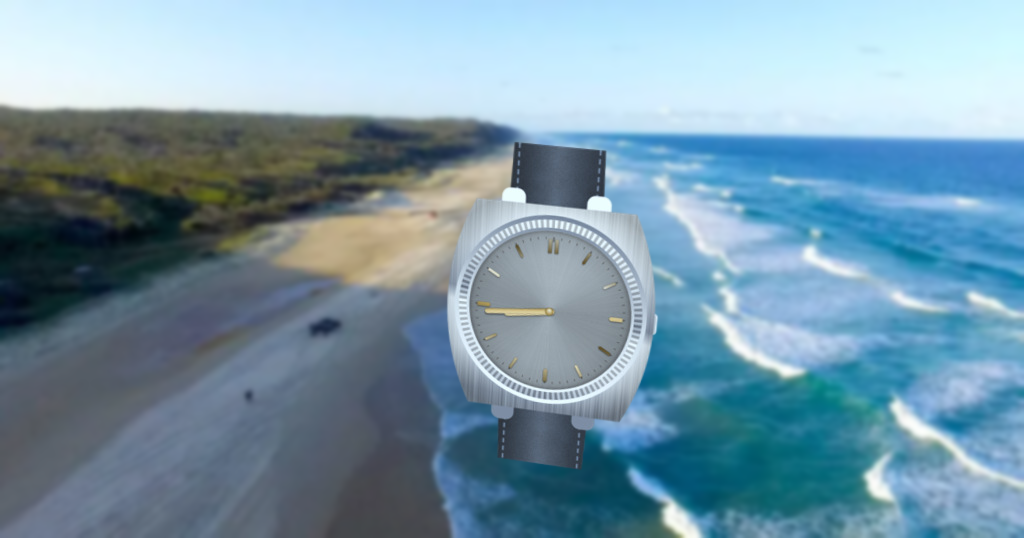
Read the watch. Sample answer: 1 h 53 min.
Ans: 8 h 44 min
